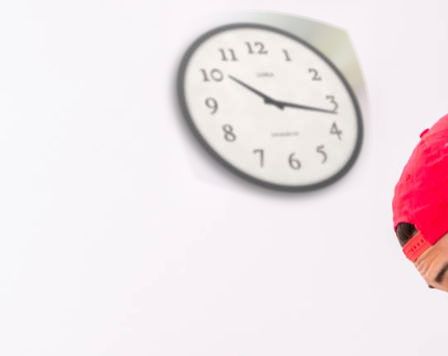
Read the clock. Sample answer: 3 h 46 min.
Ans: 10 h 17 min
